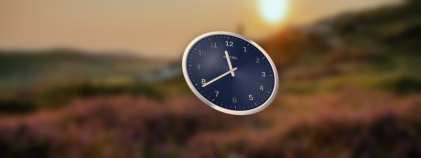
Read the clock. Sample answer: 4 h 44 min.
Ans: 11 h 39 min
